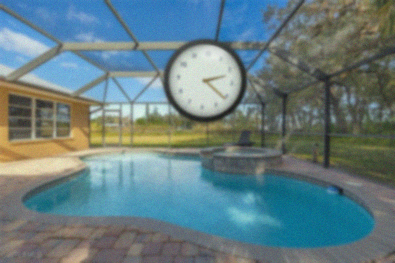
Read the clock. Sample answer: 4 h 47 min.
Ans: 2 h 21 min
